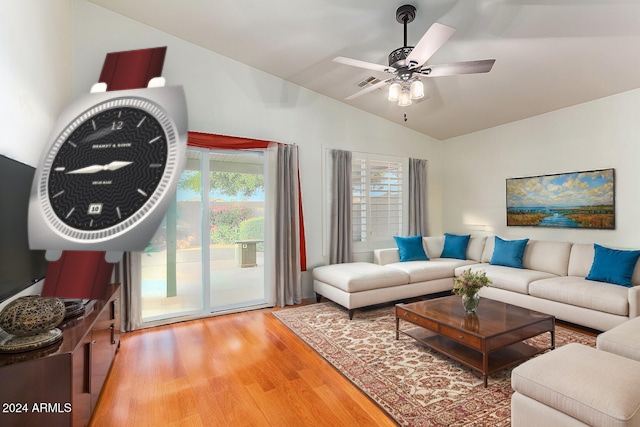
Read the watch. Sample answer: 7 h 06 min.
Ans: 2 h 44 min
